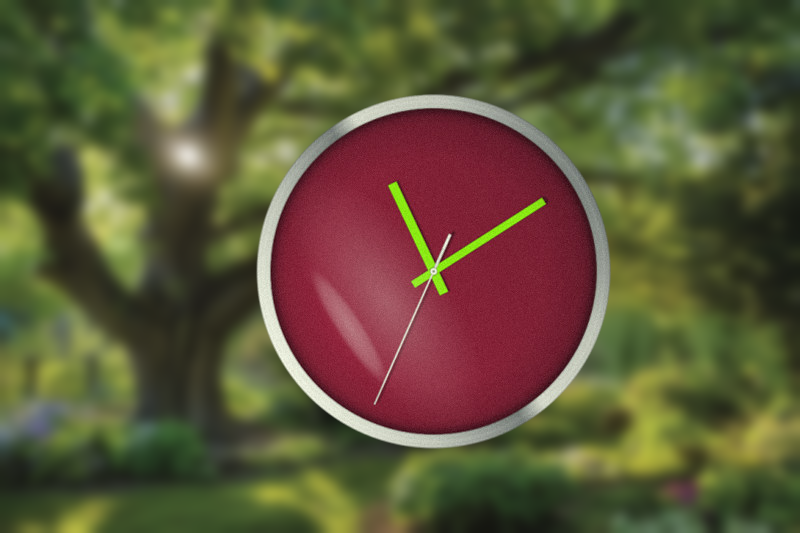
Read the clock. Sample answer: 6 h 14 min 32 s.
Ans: 11 h 09 min 34 s
